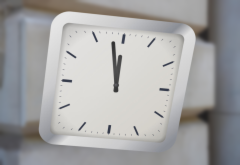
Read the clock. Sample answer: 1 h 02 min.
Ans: 11 h 58 min
